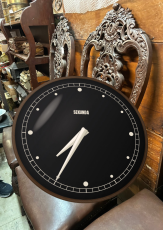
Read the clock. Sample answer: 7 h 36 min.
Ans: 7 h 35 min
